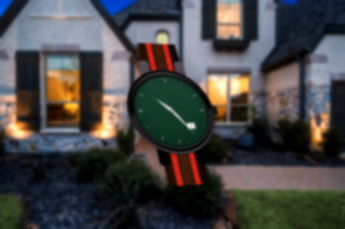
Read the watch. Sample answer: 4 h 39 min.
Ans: 10 h 24 min
